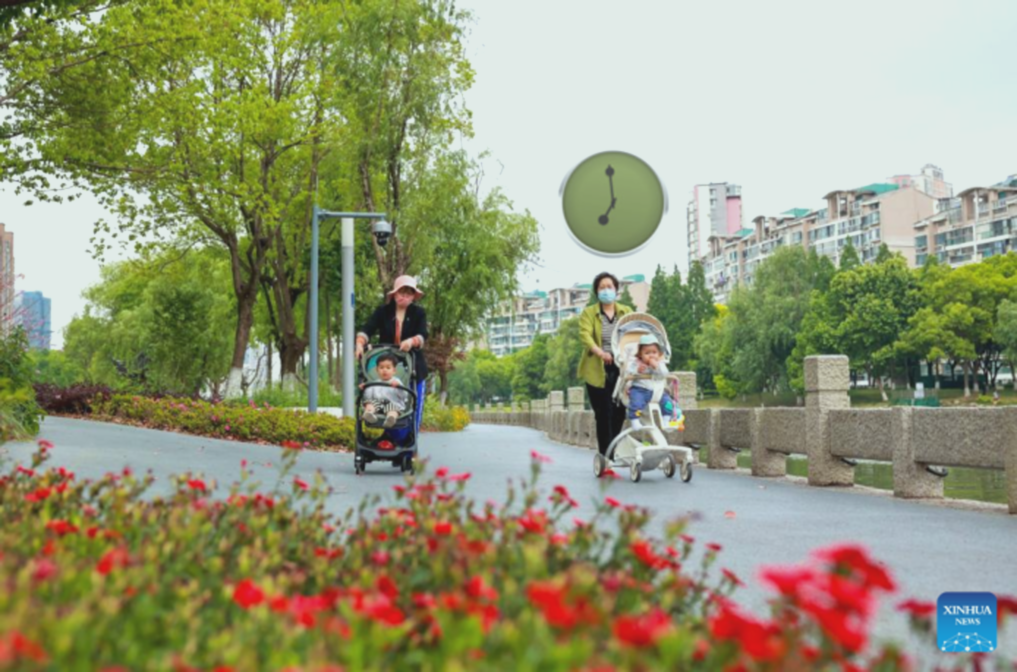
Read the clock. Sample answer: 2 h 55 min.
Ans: 6 h 59 min
